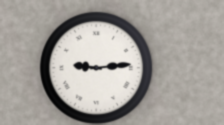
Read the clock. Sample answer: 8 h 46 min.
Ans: 9 h 14 min
